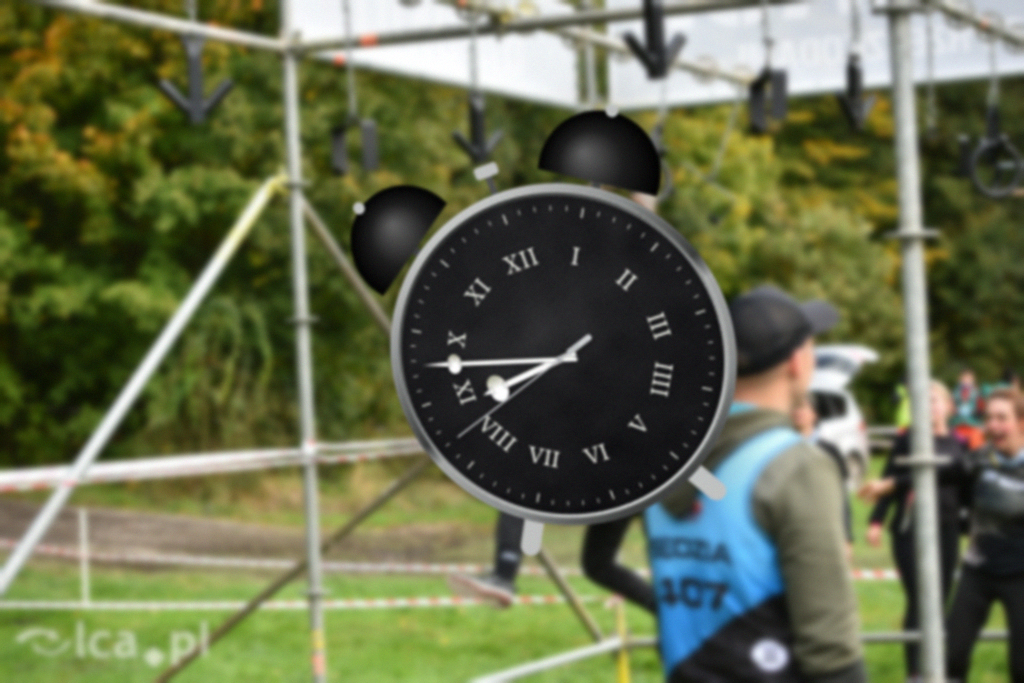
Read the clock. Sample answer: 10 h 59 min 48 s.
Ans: 8 h 47 min 42 s
